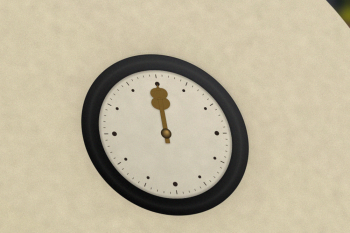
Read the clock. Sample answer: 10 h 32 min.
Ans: 12 h 00 min
